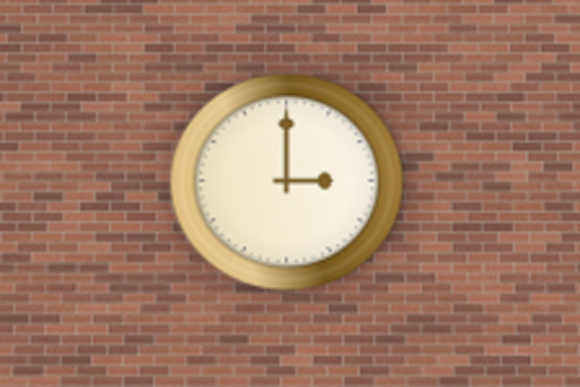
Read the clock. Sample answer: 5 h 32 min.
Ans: 3 h 00 min
